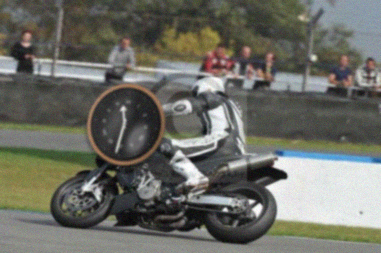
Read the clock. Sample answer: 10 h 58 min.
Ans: 11 h 31 min
